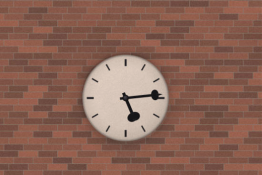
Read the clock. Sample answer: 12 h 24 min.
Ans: 5 h 14 min
